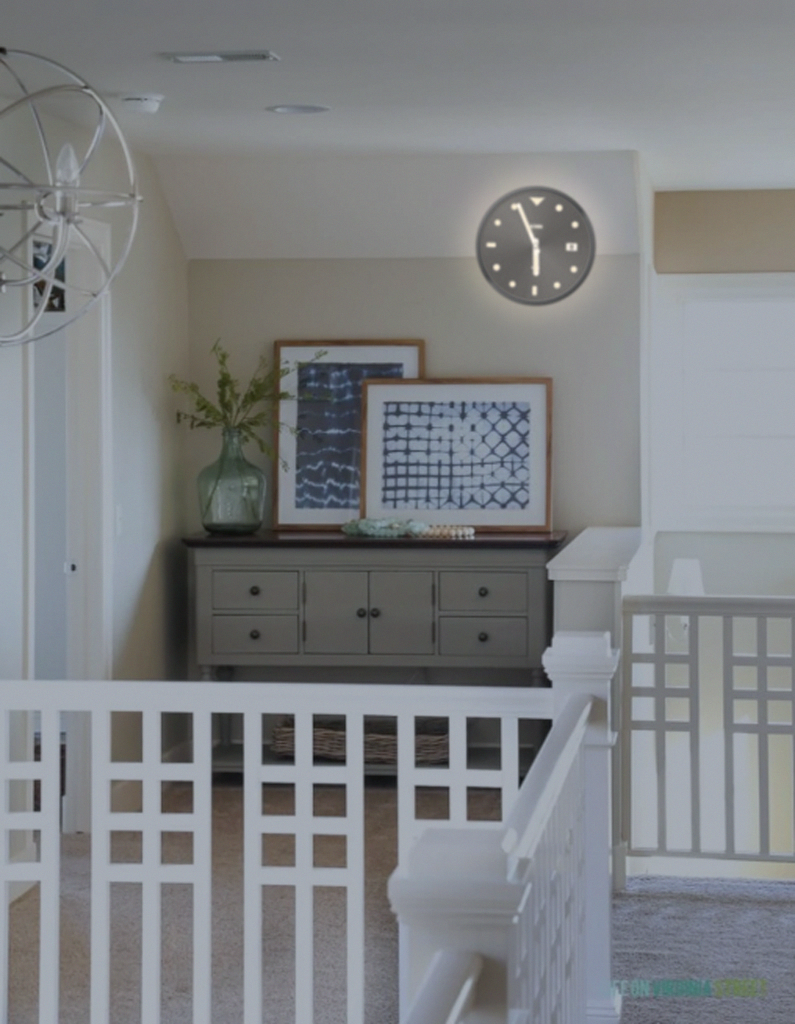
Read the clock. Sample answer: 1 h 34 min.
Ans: 5 h 56 min
